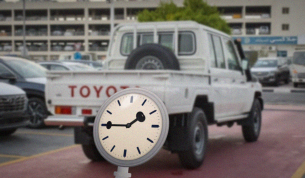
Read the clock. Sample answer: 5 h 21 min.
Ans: 1 h 45 min
